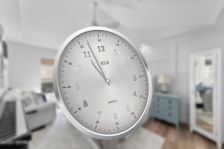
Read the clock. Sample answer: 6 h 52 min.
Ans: 10 h 57 min
